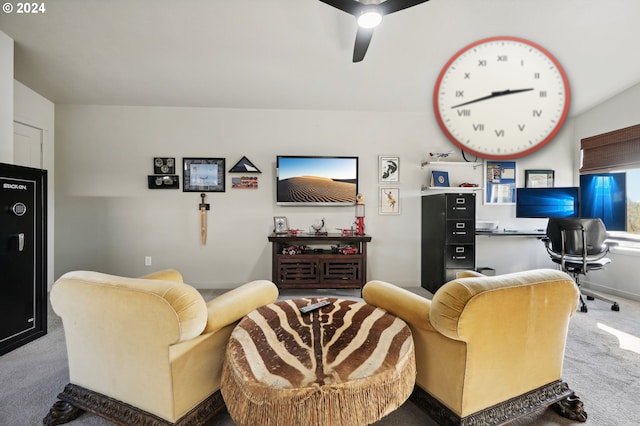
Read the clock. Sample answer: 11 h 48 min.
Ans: 2 h 42 min
